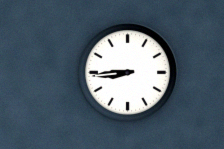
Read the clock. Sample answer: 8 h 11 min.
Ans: 8 h 44 min
